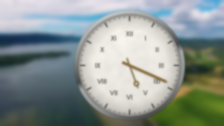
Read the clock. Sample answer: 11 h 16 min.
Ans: 5 h 19 min
